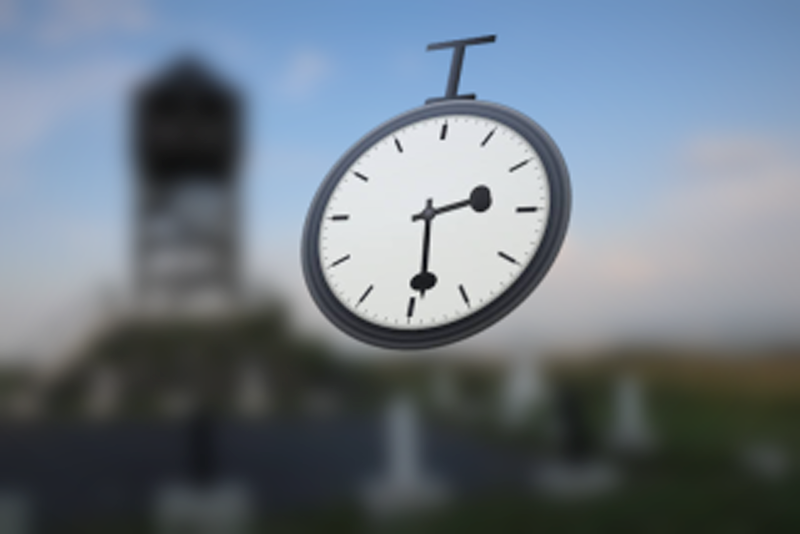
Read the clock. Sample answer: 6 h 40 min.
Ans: 2 h 29 min
